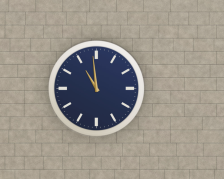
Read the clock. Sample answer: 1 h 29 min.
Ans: 10 h 59 min
